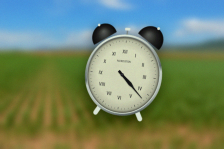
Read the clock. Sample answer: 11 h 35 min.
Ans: 4 h 22 min
